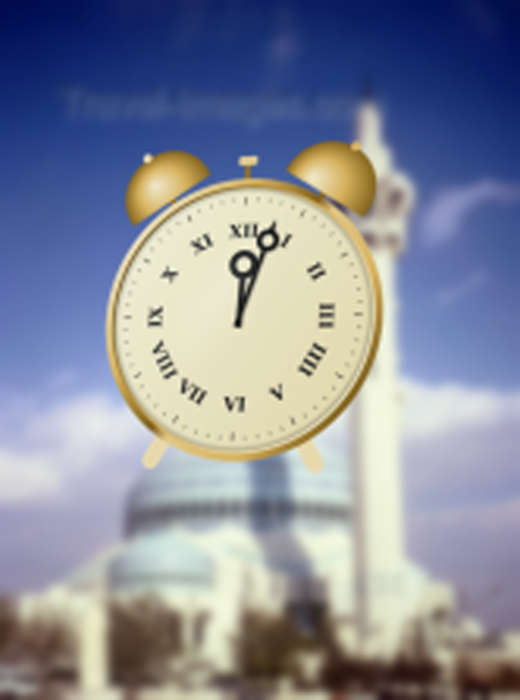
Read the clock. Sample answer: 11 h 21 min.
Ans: 12 h 03 min
